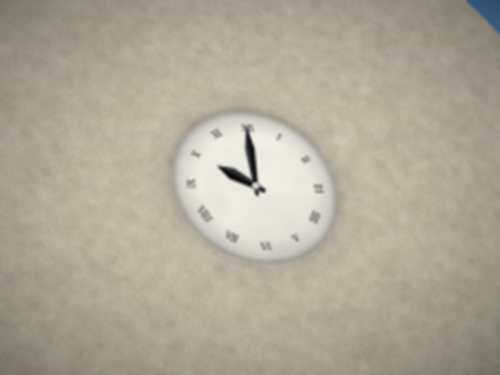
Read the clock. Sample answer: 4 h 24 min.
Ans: 10 h 00 min
